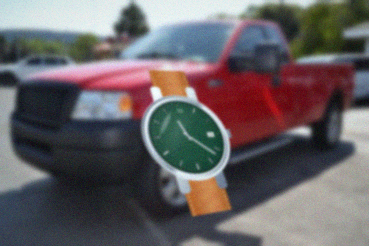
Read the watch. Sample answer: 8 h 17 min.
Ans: 11 h 22 min
